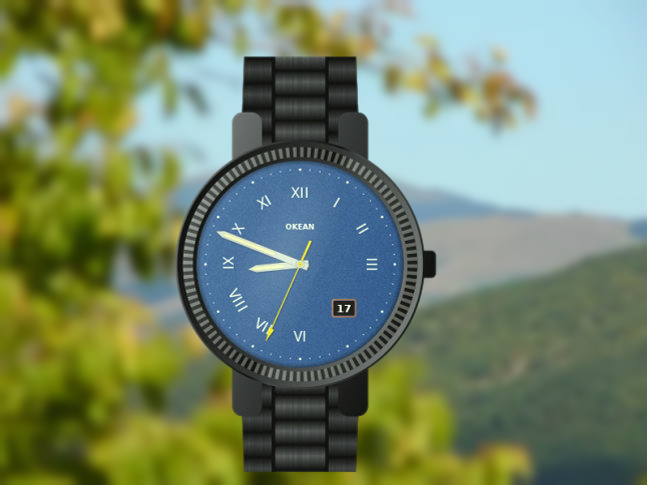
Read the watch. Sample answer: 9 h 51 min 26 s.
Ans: 8 h 48 min 34 s
